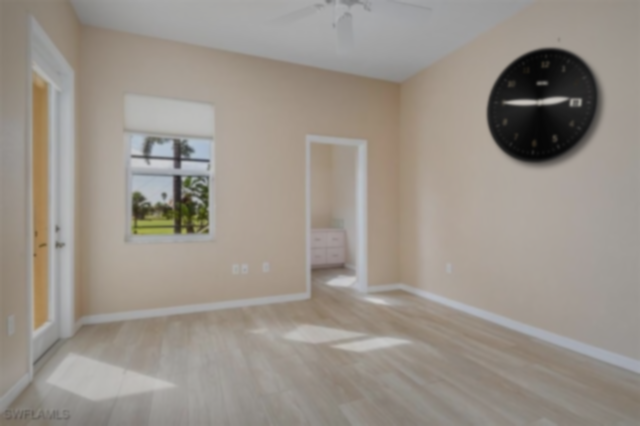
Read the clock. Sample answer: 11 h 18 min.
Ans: 2 h 45 min
